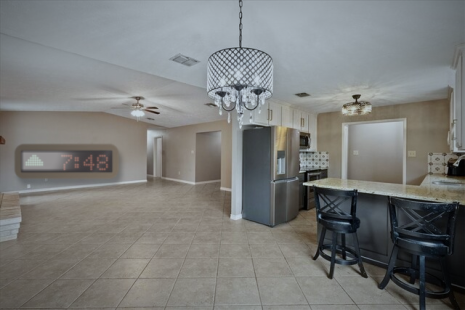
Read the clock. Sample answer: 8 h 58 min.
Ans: 7 h 48 min
